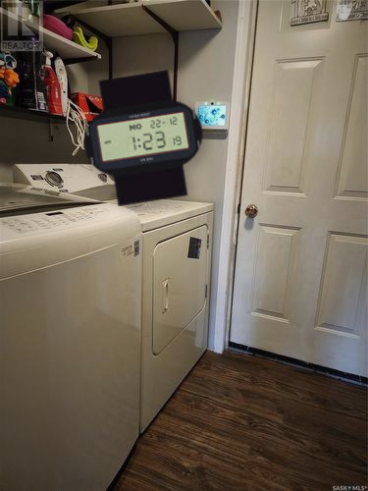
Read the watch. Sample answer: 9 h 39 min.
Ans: 1 h 23 min
